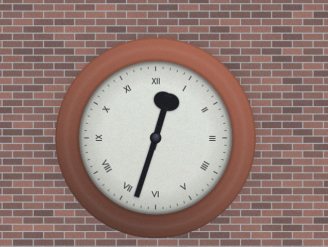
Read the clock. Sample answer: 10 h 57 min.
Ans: 12 h 33 min
